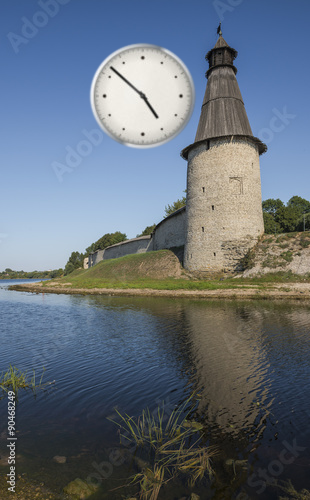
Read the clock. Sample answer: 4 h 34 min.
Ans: 4 h 52 min
